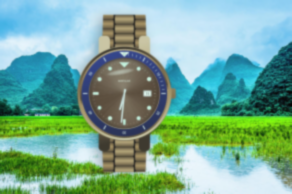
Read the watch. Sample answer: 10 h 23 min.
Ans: 6 h 31 min
